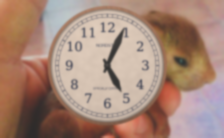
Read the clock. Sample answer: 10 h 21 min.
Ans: 5 h 04 min
